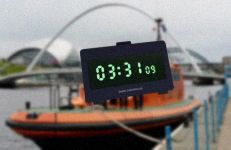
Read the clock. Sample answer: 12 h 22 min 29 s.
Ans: 3 h 31 min 09 s
